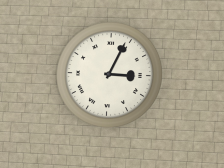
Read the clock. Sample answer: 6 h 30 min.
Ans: 3 h 04 min
